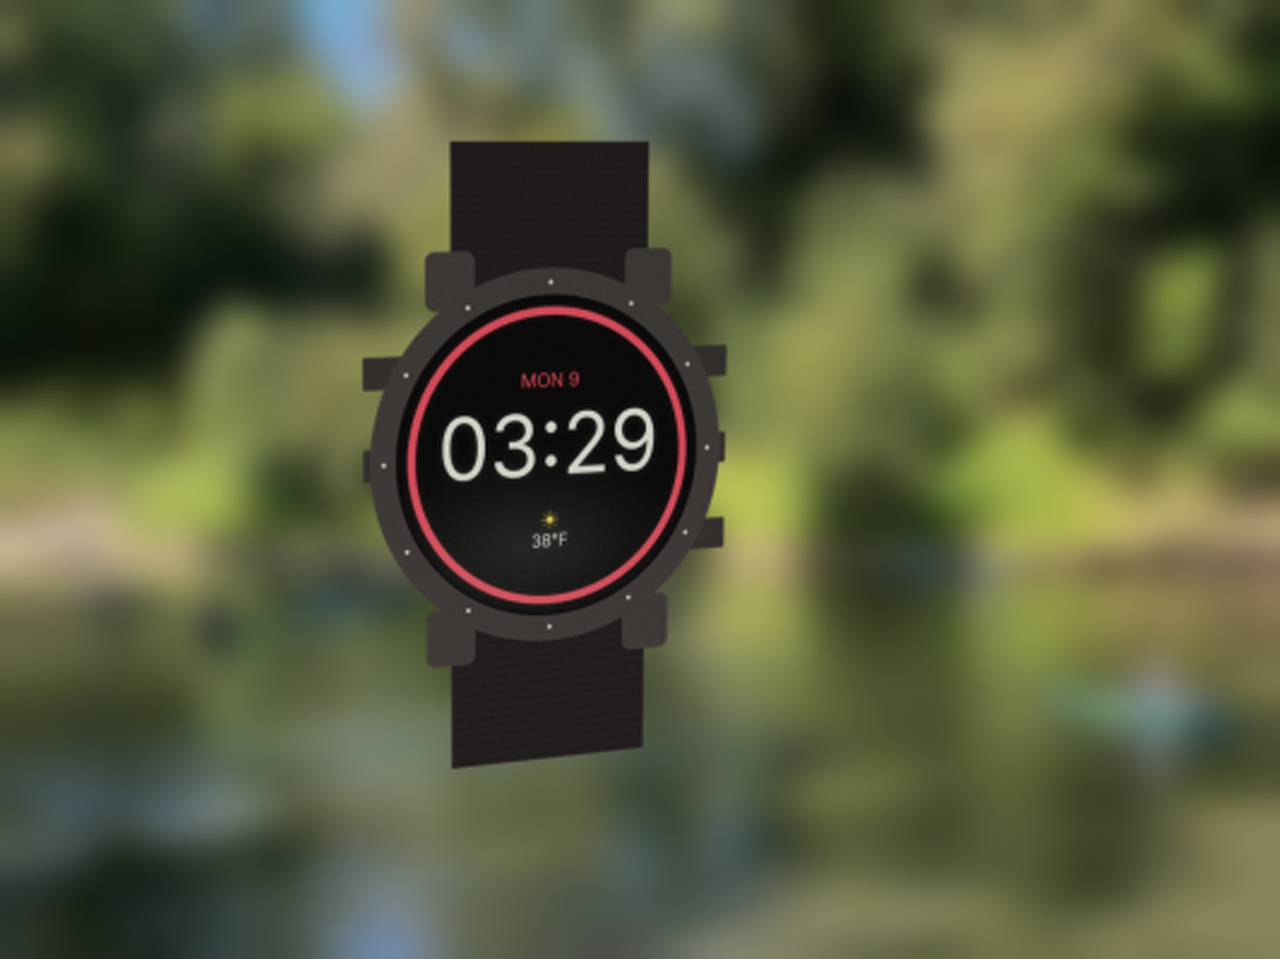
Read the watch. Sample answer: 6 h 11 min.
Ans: 3 h 29 min
